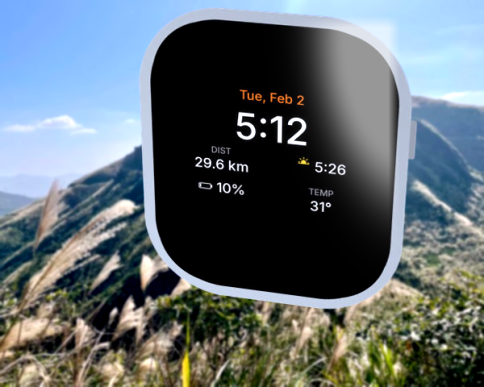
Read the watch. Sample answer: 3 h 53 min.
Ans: 5 h 12 min
